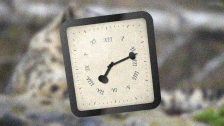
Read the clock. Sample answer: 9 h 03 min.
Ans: 7 h 12 min
